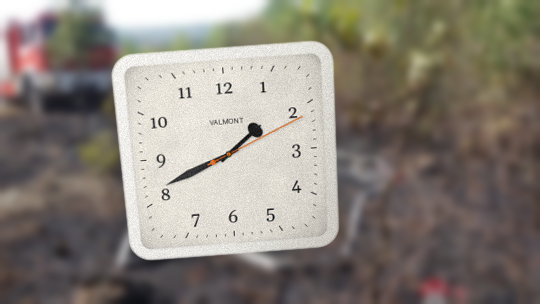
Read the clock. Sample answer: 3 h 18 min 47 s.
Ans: 1 h 41 min 11 s
